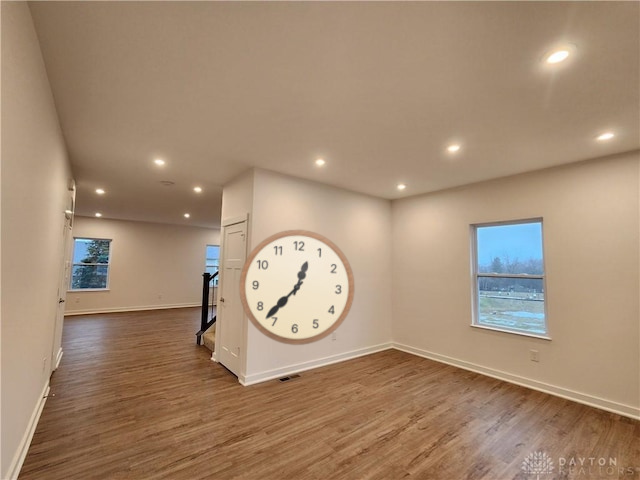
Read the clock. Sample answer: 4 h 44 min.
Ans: 12 h 37 min
